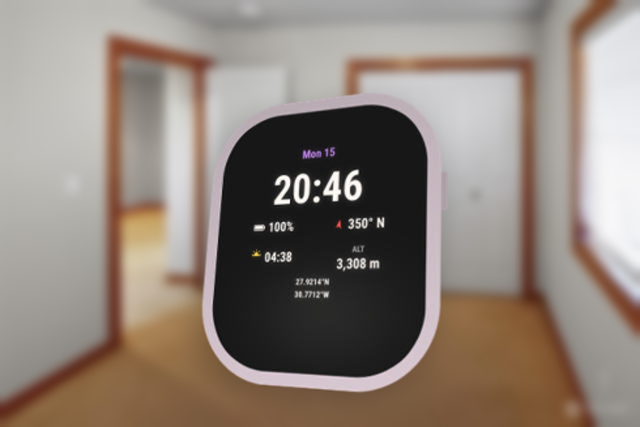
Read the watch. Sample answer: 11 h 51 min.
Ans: 20 h 46 min
